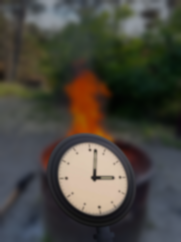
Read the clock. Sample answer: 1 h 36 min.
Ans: 3 h 02 min
